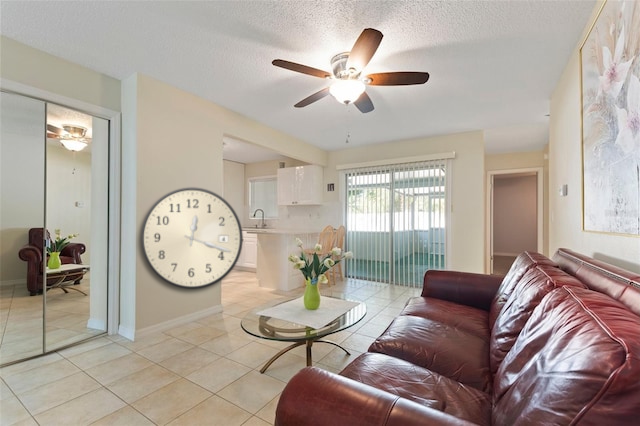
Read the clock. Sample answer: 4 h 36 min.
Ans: 12 h 18 min
